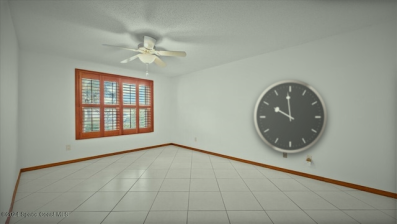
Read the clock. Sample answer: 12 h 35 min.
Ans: 9 h 59 min
